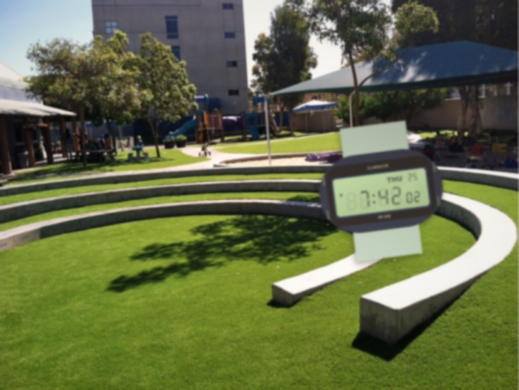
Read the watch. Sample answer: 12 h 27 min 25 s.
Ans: 7 h 42 min 02 s
